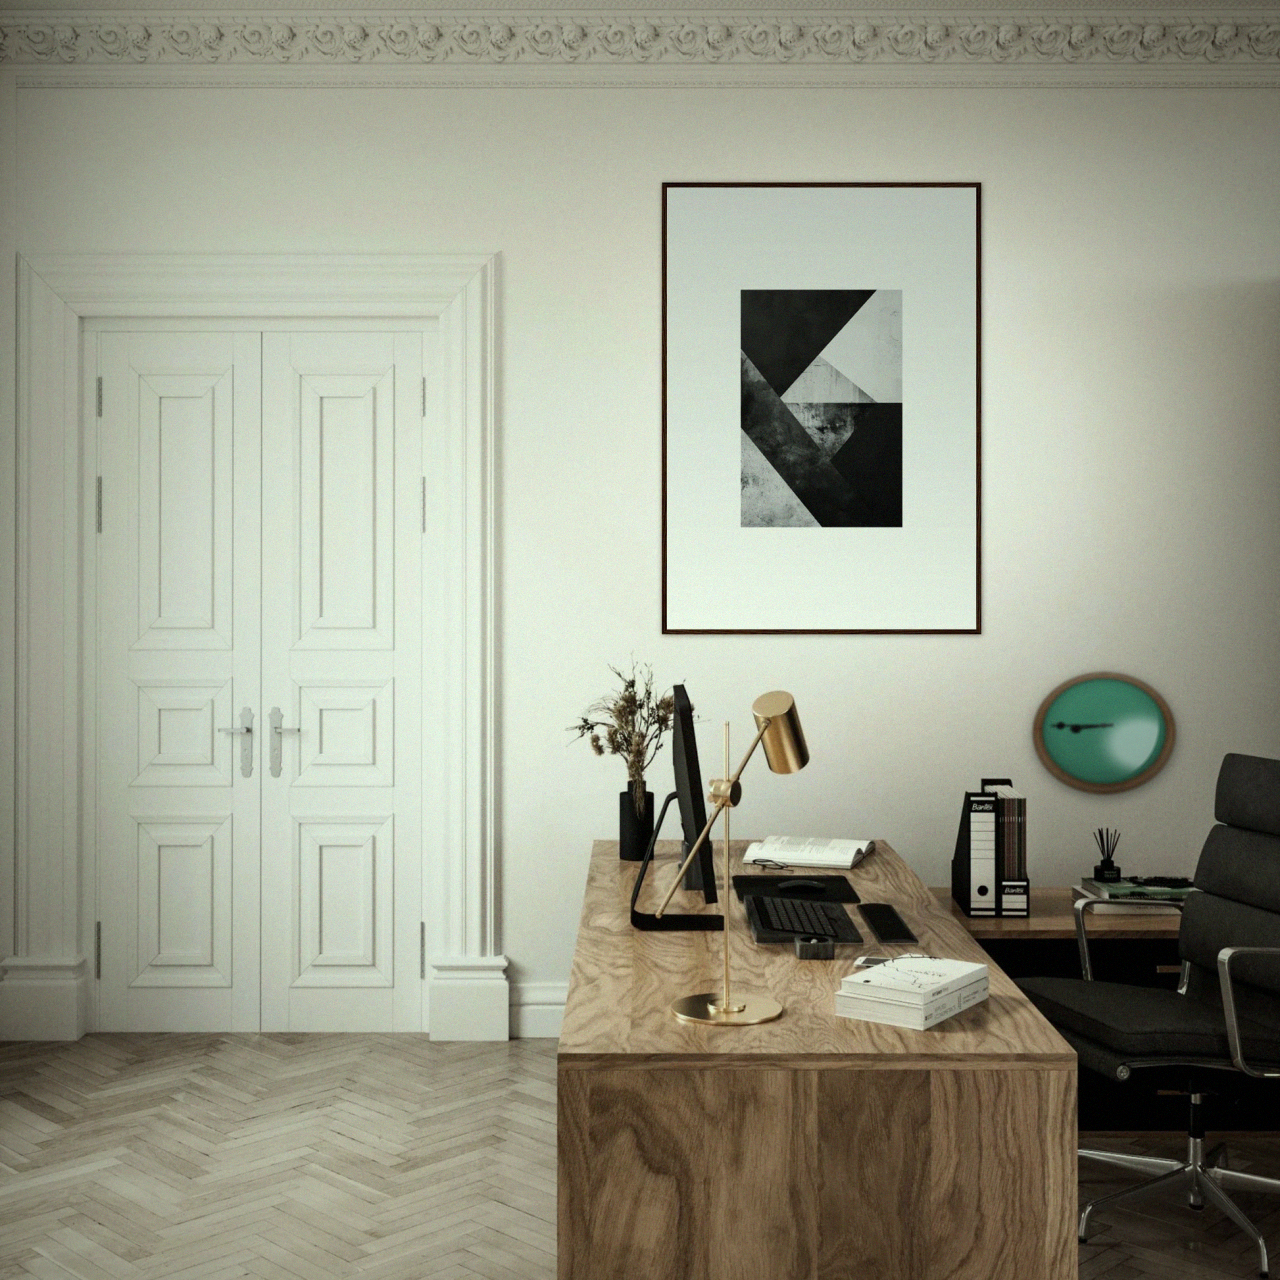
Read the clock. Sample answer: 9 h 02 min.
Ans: 8 h 45 min
